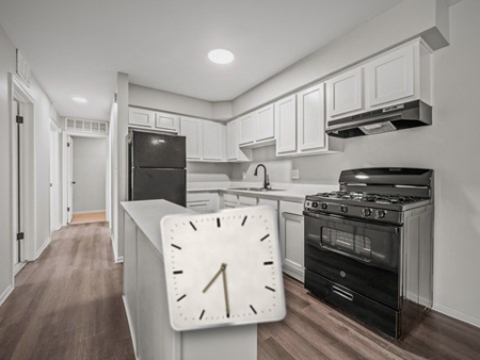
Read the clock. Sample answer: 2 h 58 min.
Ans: 7 h 30 min
